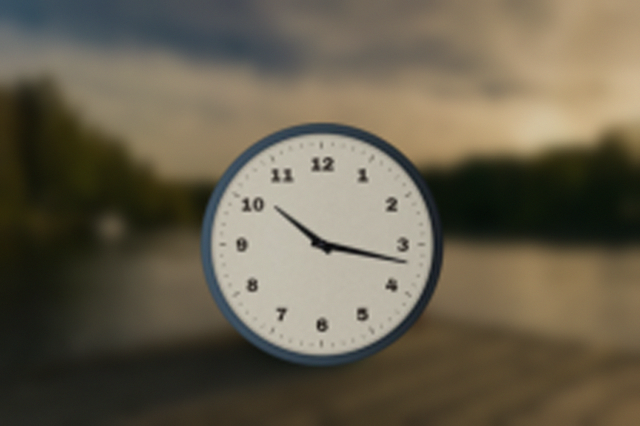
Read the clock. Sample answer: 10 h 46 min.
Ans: 10 h 17 min
